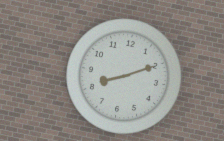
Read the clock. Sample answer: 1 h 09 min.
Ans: 8 h 10 min
